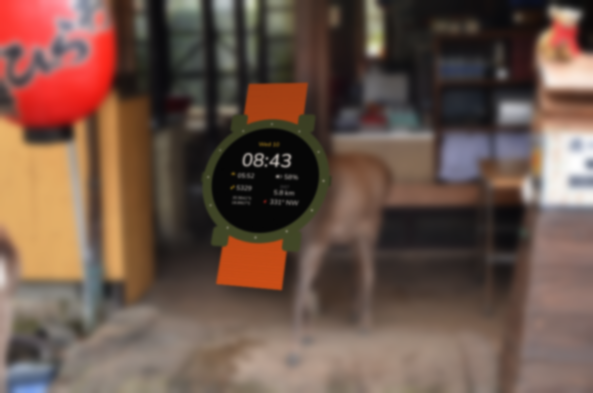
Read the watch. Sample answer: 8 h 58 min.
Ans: 8 h 43 min
